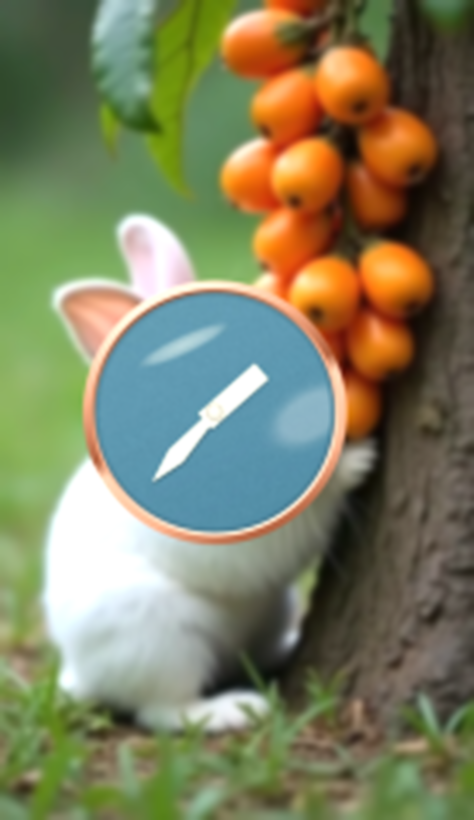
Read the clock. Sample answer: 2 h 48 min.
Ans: 1 h 37 min
